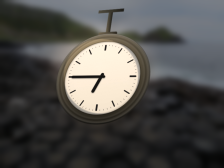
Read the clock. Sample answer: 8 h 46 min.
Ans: 6 h 45 min
